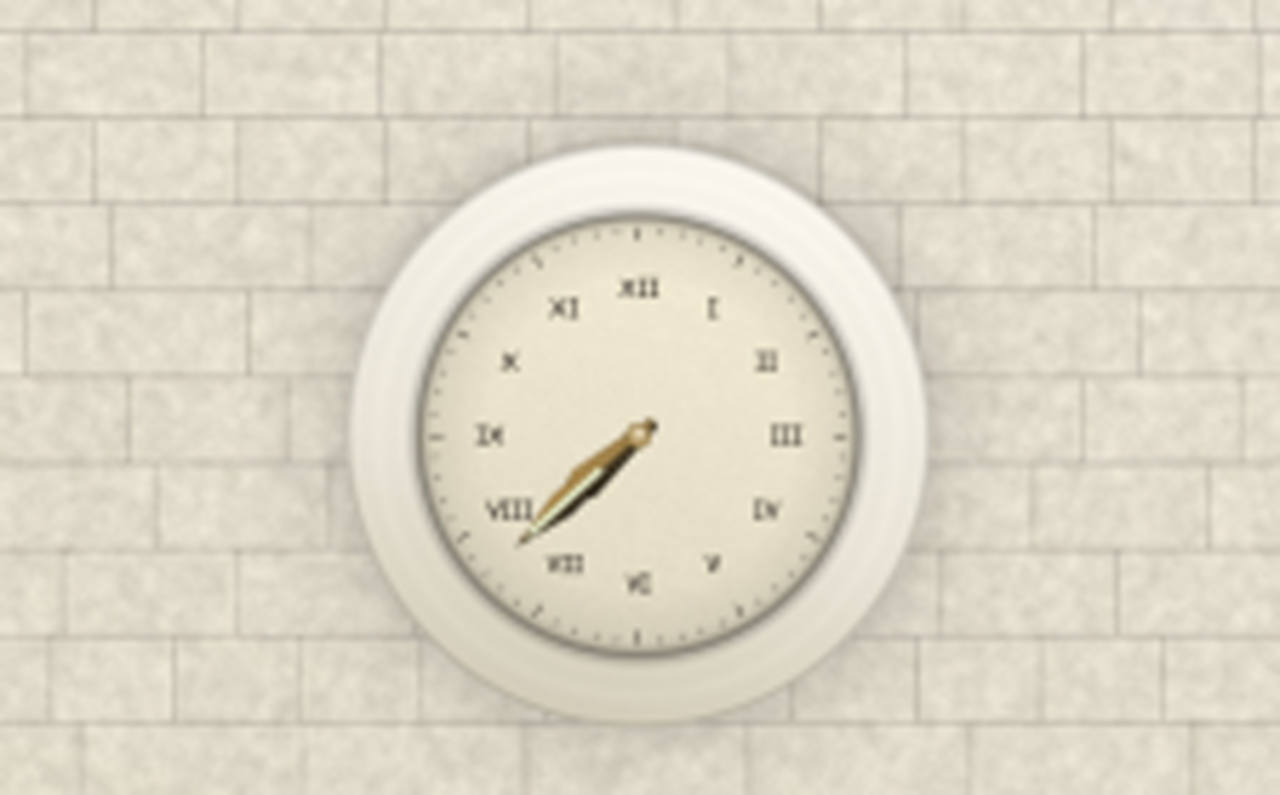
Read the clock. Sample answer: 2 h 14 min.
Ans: 7 h 38 min
